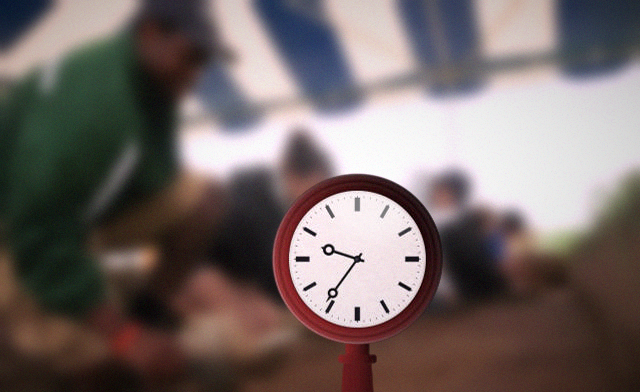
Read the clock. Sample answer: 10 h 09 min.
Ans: 9 h 36 min
